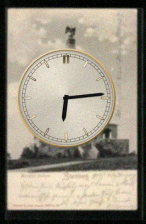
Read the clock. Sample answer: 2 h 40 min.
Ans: 6 h 14 min
